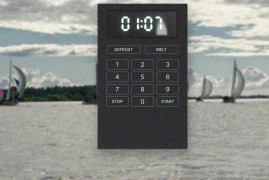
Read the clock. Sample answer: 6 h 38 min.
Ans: 1 h 07 min
